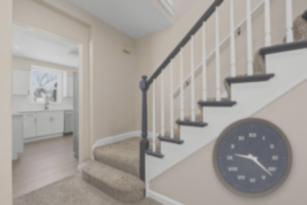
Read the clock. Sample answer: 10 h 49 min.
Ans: 9 h 22 min
